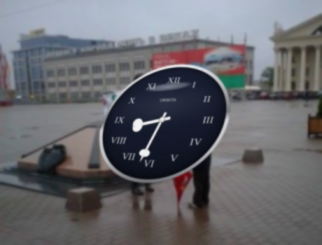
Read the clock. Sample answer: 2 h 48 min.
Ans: 8 h 32 min
